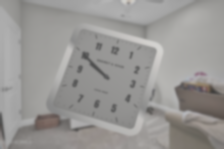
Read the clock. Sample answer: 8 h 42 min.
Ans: 9 h 50 min
